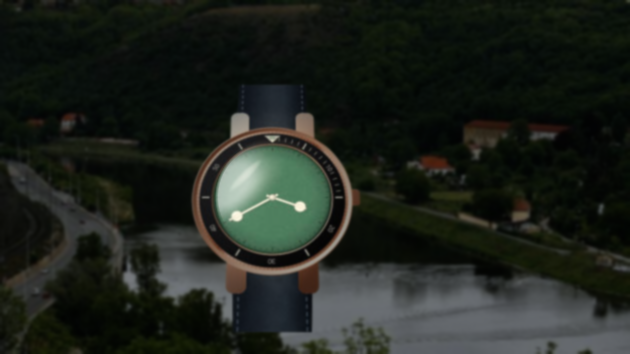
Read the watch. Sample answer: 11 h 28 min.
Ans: 3 h 40 min
